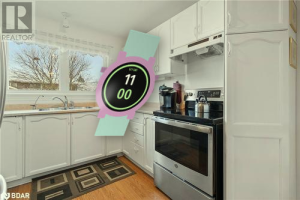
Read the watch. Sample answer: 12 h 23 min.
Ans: 11 h 00 min
